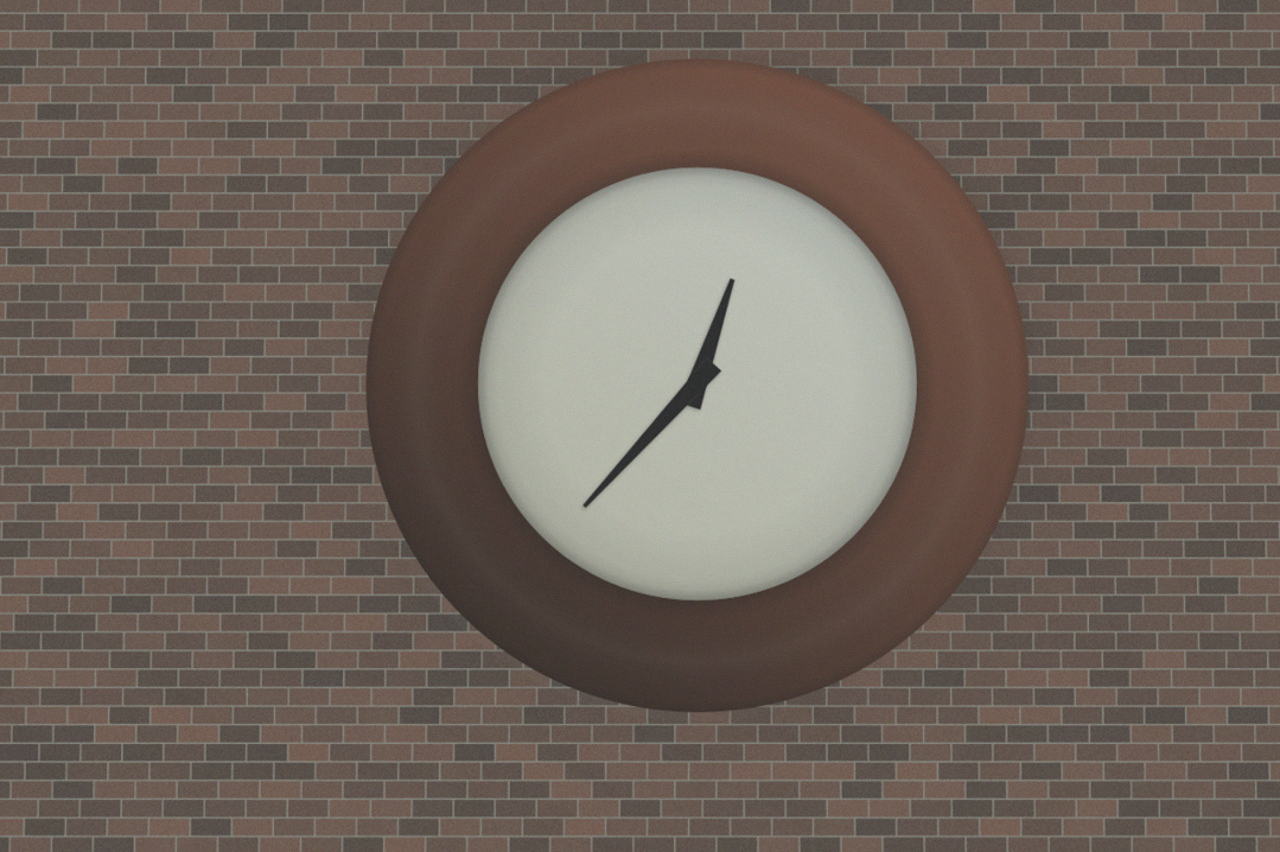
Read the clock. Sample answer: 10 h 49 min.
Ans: 12 h 37 min
